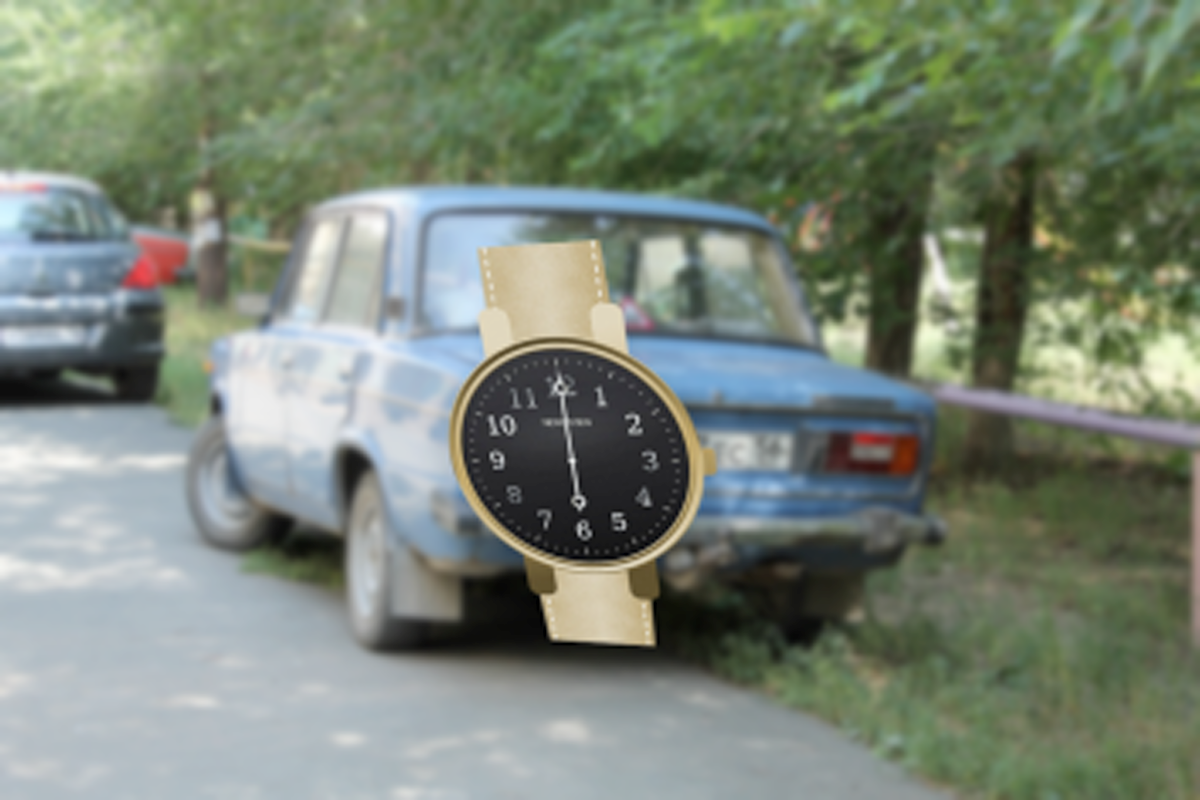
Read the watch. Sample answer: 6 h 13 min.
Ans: 6 h 00 min
